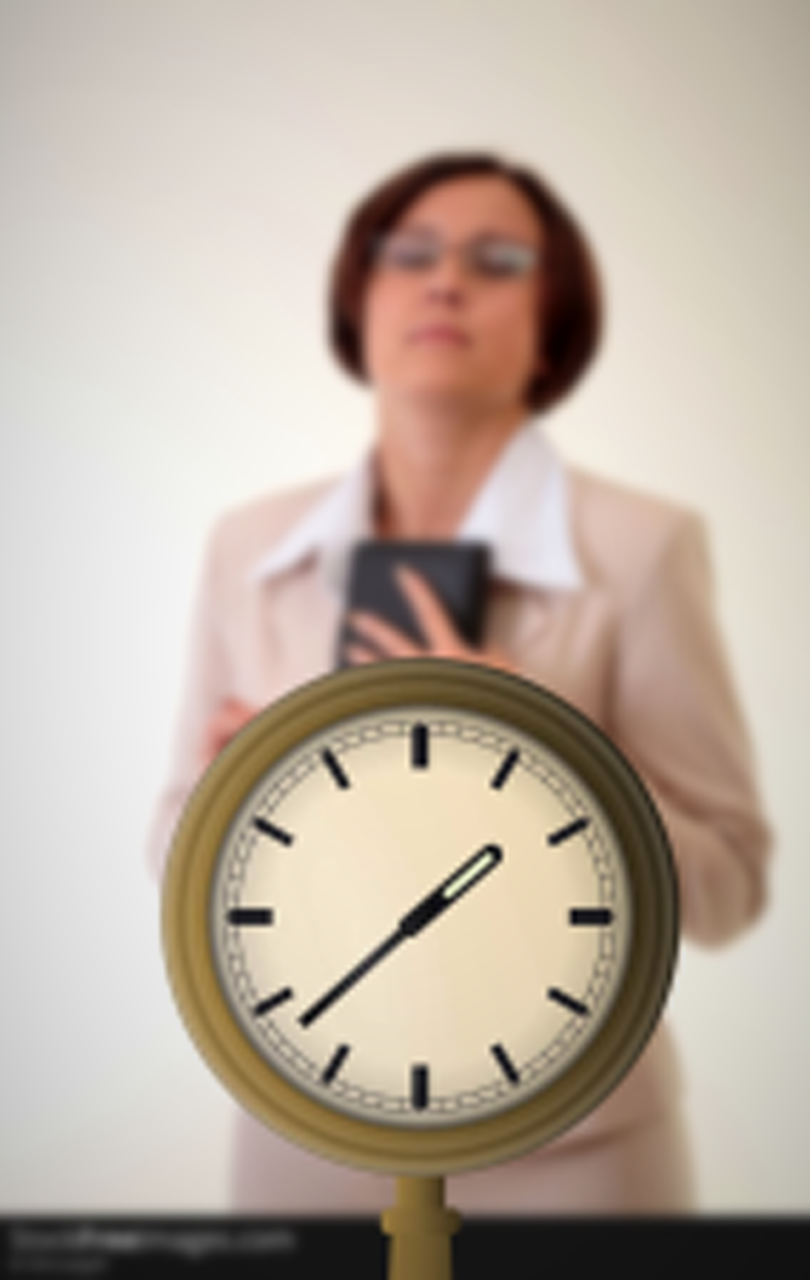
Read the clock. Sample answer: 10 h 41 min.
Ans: 1 h 38 min
